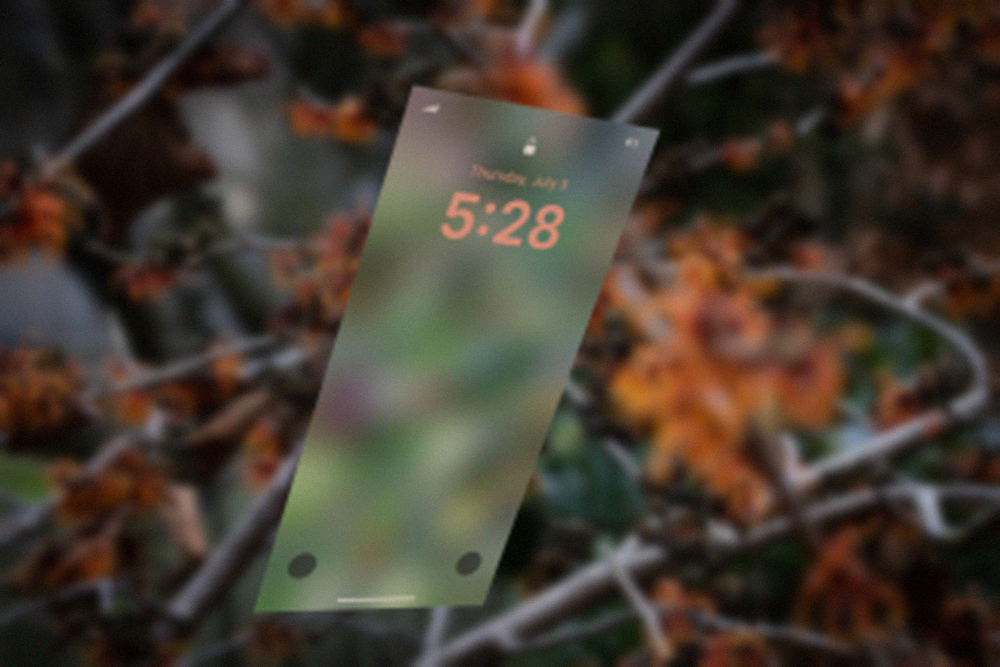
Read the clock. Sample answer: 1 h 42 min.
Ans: 5 h 28 min
